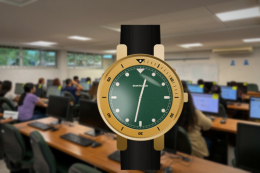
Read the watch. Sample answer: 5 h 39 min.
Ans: 12 h 32 min
